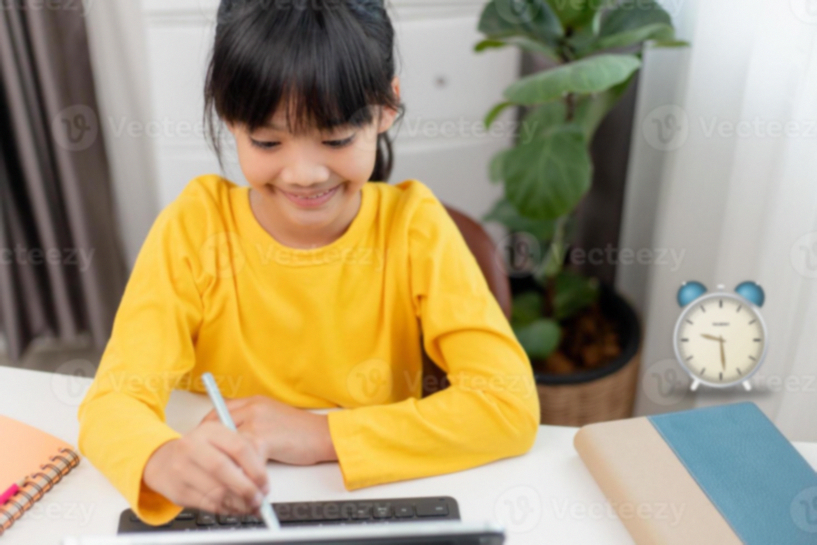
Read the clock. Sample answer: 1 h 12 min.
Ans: 9 h 29 min
